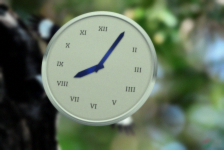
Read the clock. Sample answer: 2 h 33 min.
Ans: 8 h 05 min
